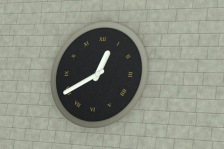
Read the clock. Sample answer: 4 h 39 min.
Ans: 12 h 40 min
